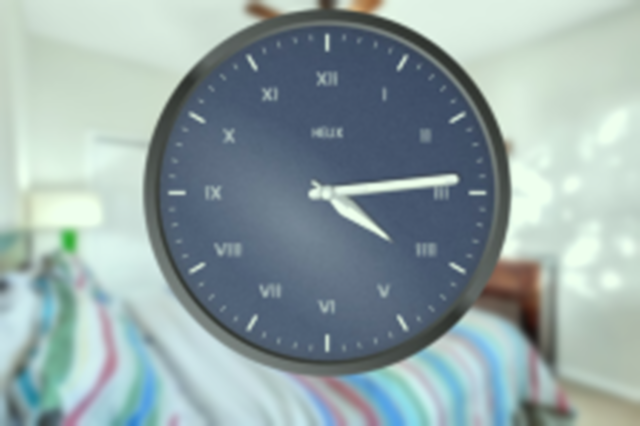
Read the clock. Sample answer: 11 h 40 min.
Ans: 4 h 14 min
